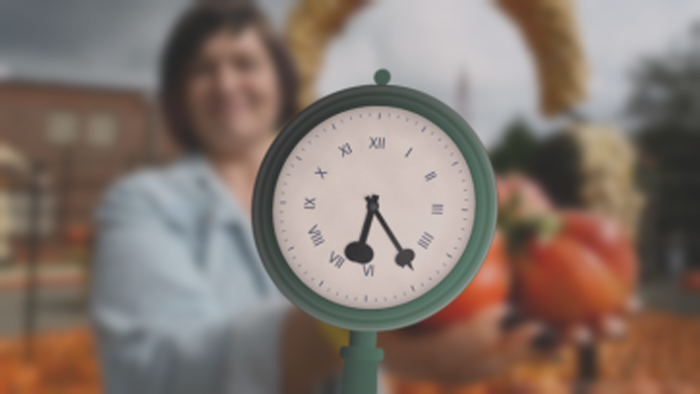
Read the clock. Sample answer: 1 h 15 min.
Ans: 6 h 24 min
